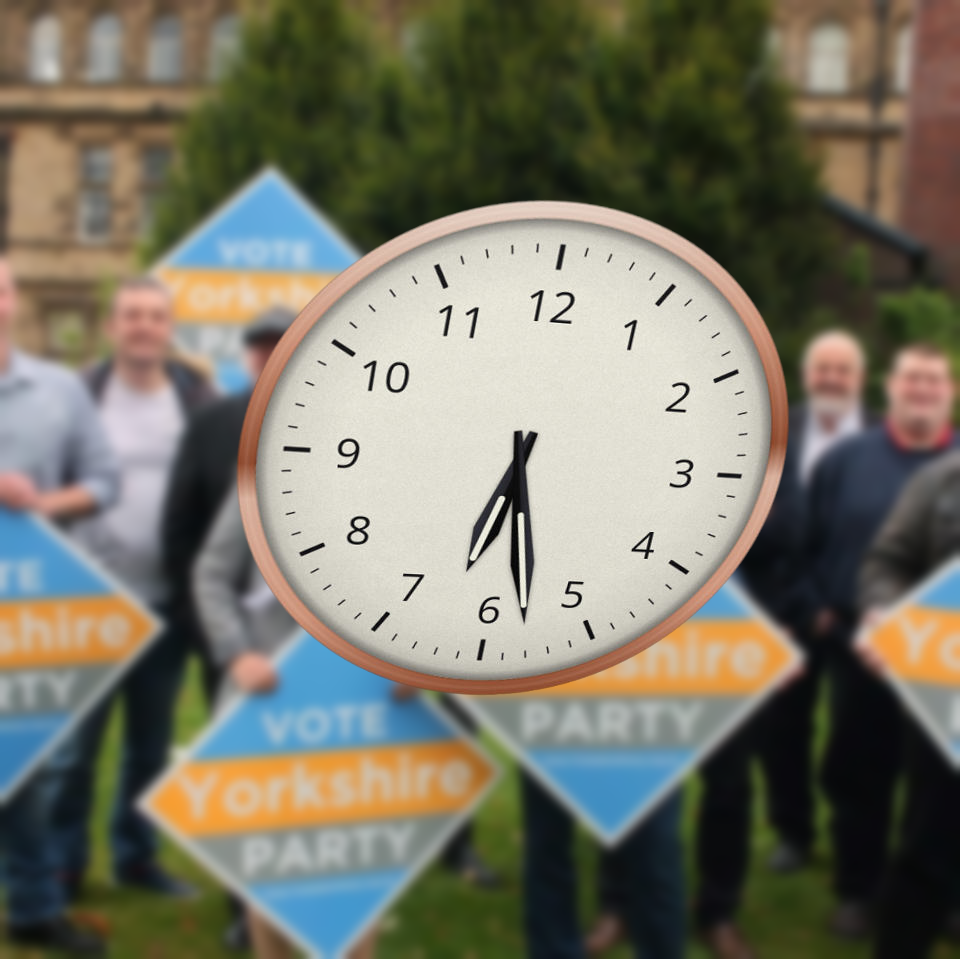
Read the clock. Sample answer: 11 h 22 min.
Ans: 6 h 28 min
